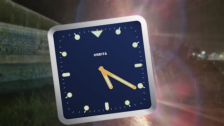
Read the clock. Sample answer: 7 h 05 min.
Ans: 5 h 21 min
